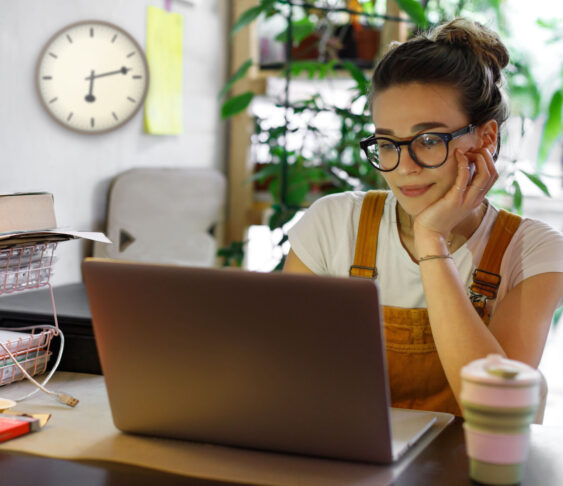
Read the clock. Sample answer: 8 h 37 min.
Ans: 6 h 13 min
